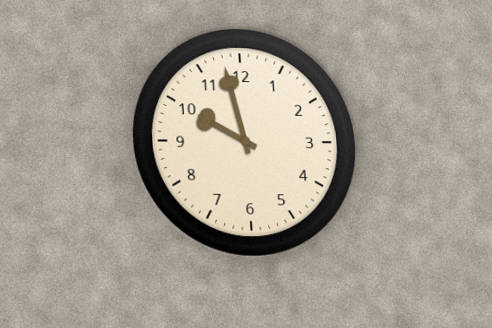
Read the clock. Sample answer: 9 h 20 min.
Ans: 9 h 58 min
